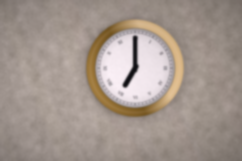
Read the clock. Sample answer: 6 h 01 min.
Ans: 7 h 00 min
